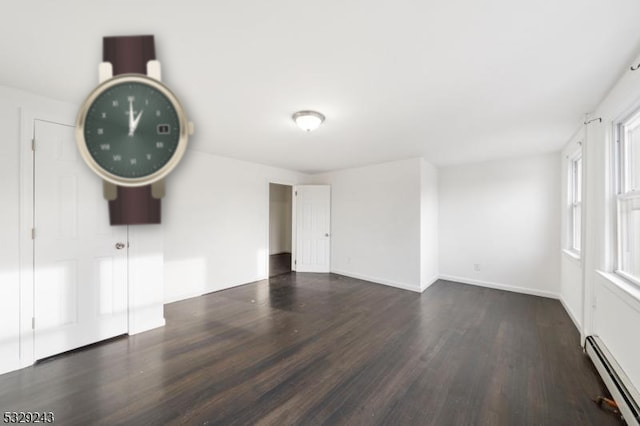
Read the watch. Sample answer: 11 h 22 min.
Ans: 1 h 00 min
